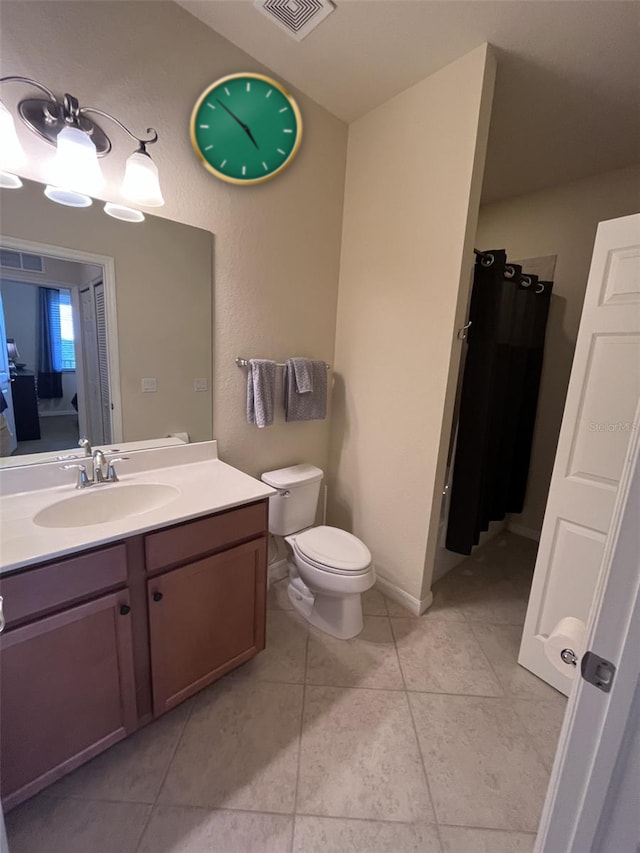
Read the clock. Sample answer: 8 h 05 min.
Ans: 4 h 52 min
